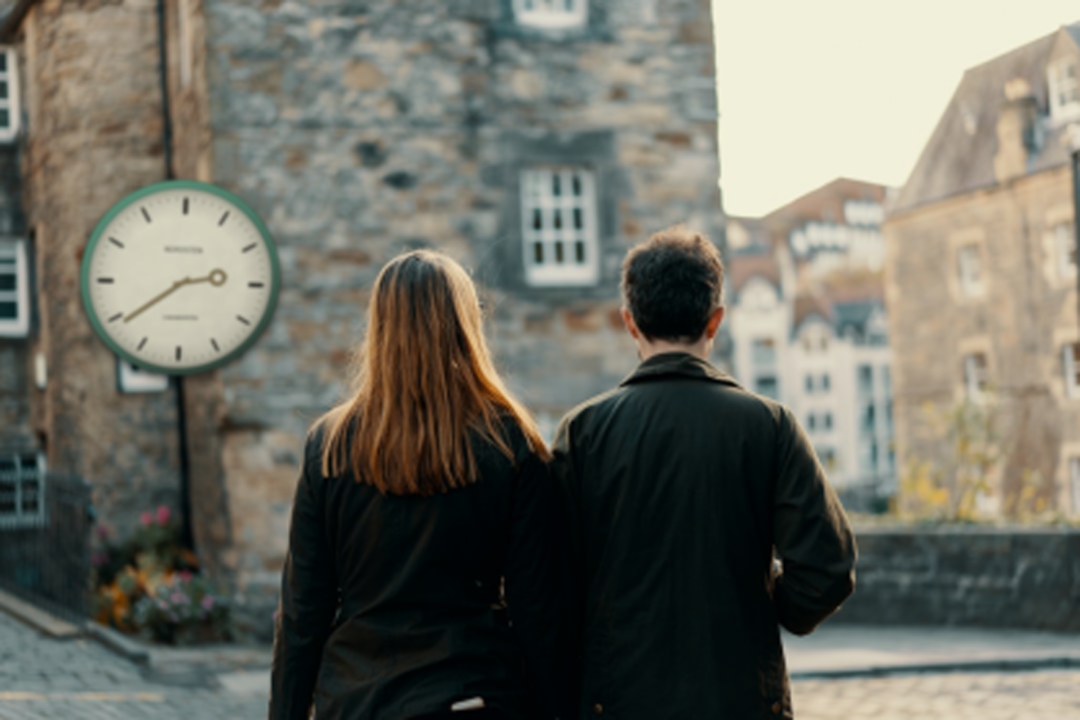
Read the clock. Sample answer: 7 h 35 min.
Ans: 2 h 39 min
